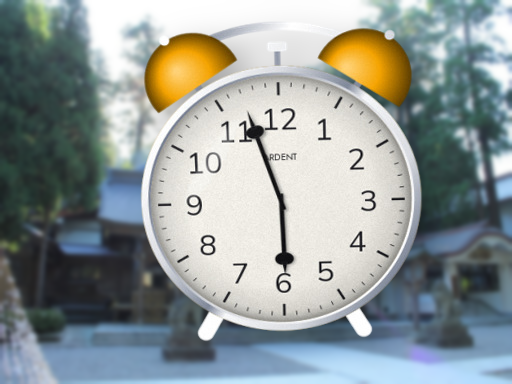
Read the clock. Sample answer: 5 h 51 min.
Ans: 5 h 57 min
